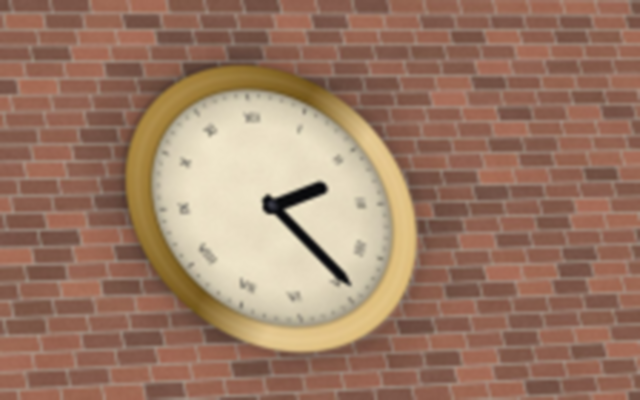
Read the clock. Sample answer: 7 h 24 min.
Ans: 2 h 24 min
